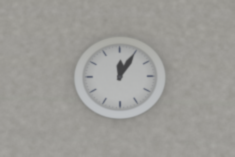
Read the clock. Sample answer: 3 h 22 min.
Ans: 12 h 05 min
